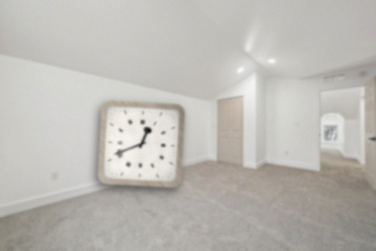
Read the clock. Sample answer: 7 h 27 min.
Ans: 12 h 41 min
